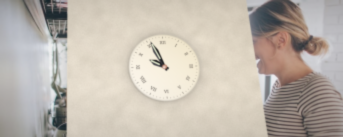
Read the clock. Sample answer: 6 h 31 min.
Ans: 9 h 56 min
